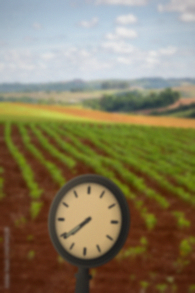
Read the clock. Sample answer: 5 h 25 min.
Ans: 7 h 39 min
